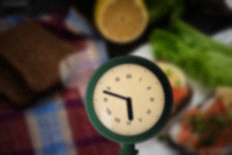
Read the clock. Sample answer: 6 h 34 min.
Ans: 5 h 48 min
